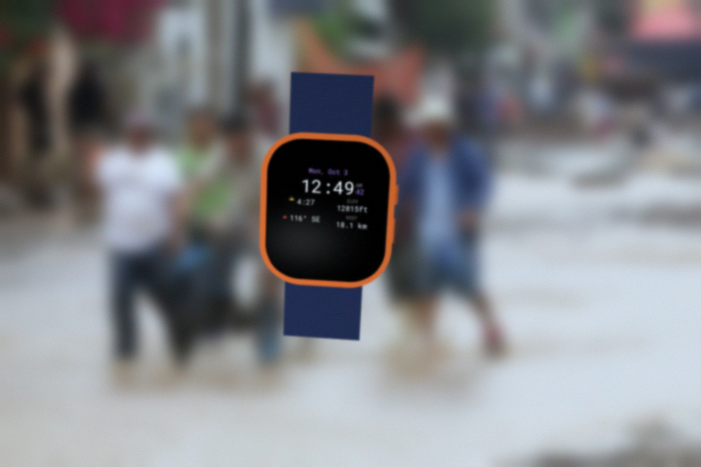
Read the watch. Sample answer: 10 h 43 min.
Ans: 12 h 49 min
